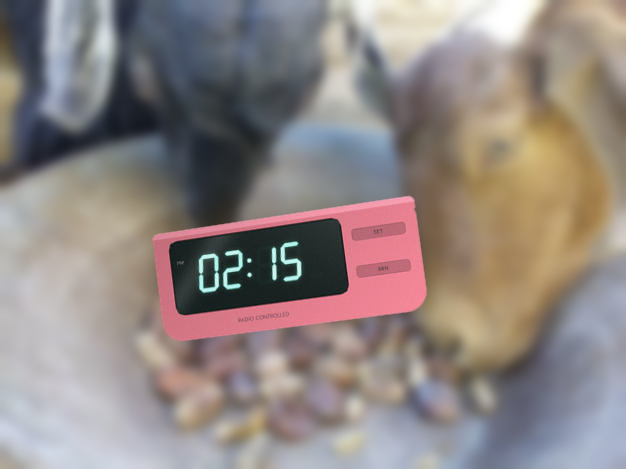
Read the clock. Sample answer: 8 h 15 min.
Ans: 2 h 15 min
